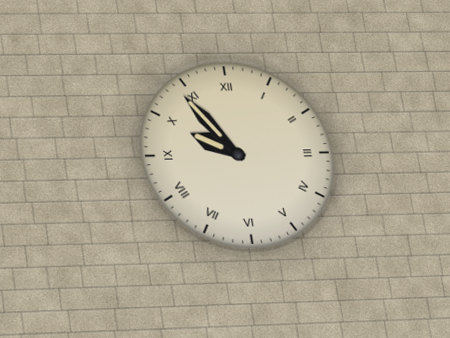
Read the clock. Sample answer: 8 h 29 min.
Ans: 9 h 54 min
